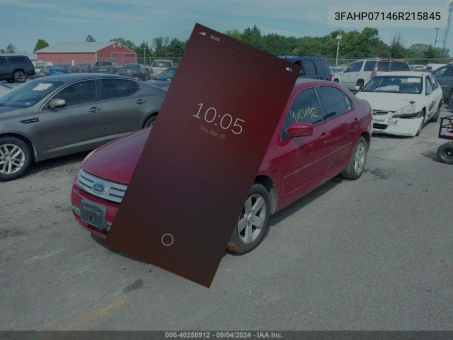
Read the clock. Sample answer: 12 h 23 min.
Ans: 10 h 05 min
